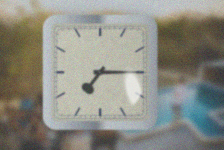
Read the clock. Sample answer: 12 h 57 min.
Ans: 7 h 15 min
